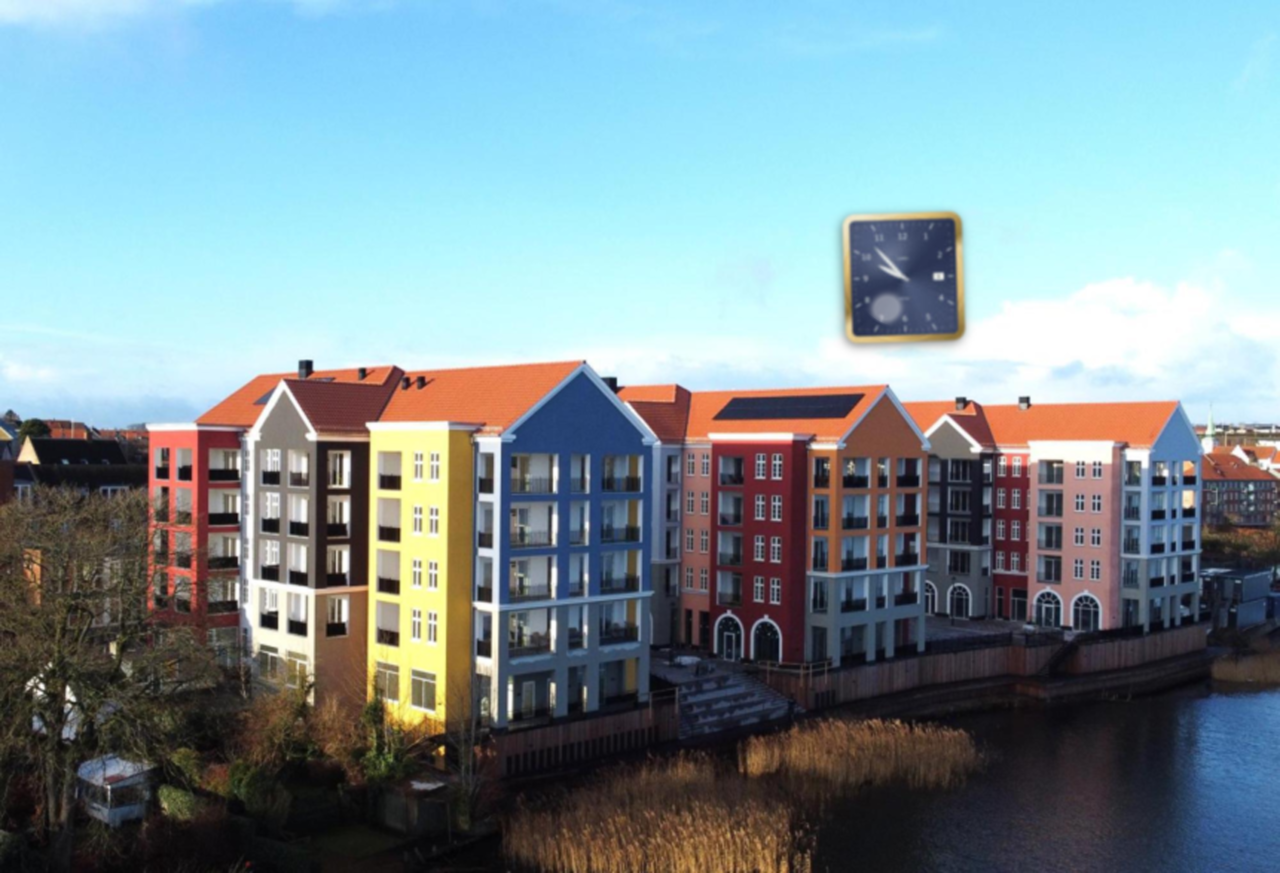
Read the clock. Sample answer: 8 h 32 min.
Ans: 9 h 53 min
